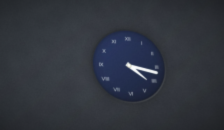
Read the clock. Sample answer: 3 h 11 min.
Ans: 4 h 17 min
